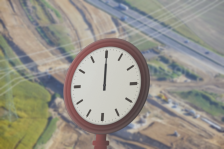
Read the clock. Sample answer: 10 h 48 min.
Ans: 12 h 00 min
